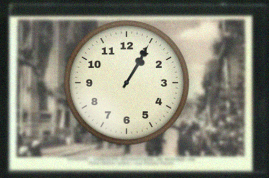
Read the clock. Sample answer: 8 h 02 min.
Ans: 1 h 05 min
